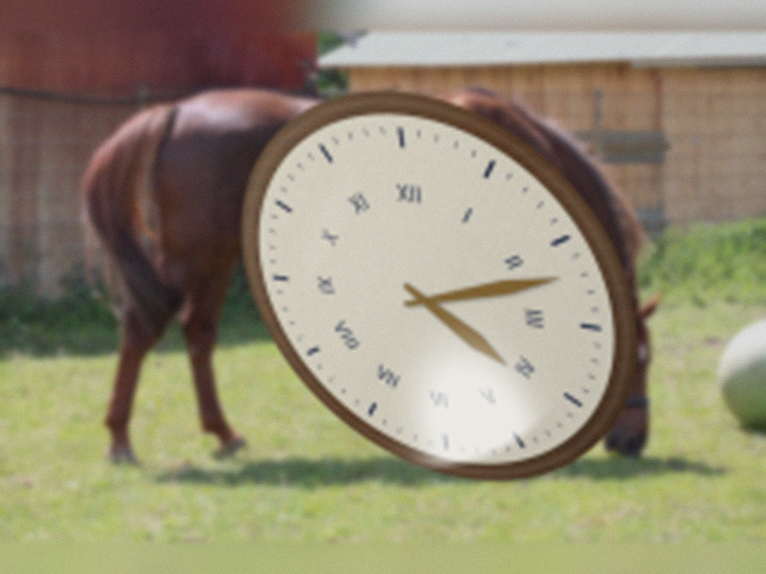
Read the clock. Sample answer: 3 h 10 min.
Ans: 4 h 12 min
